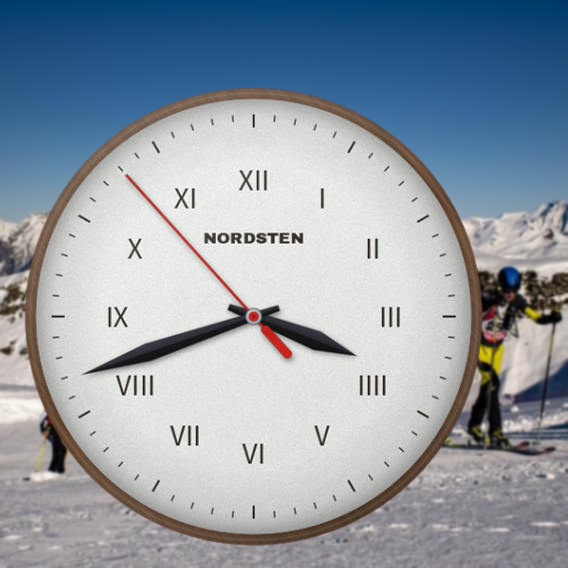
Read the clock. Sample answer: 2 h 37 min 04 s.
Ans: 3 h 41 min 53 s
